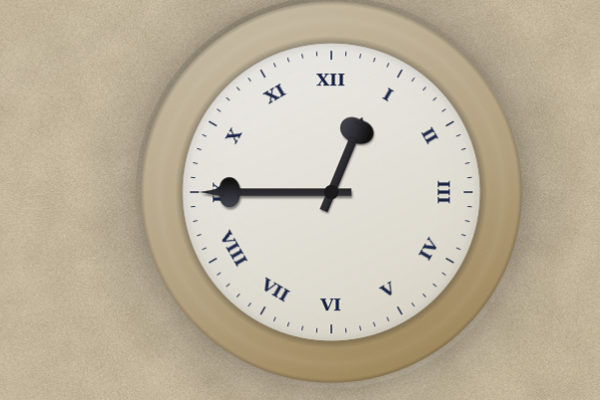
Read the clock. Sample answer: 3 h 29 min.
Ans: 12 h 45 min
